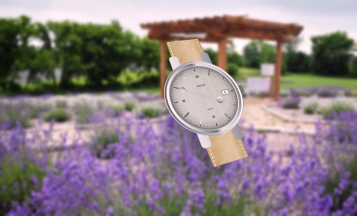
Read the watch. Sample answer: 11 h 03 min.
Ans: 3 h 50 min
